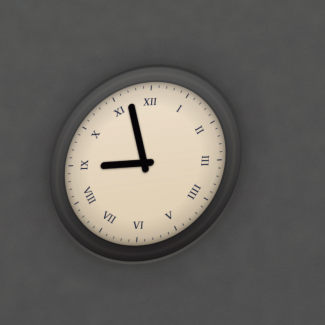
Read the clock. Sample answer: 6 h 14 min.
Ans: 8 h 57 min
